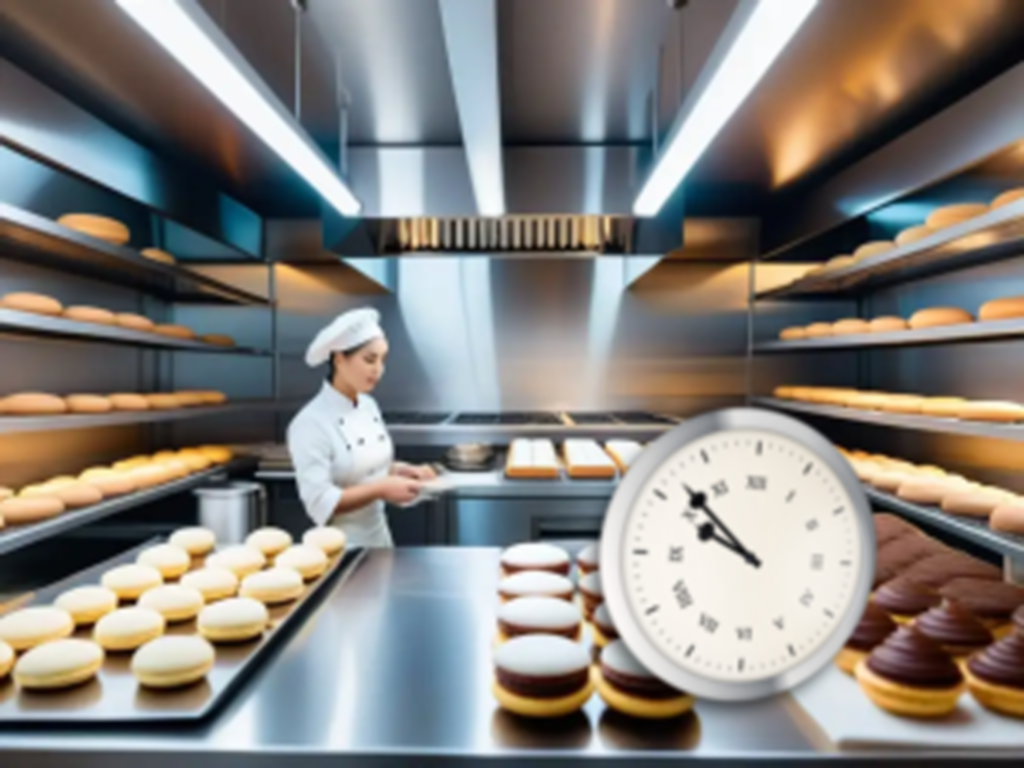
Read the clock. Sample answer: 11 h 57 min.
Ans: 9 h 52 min
